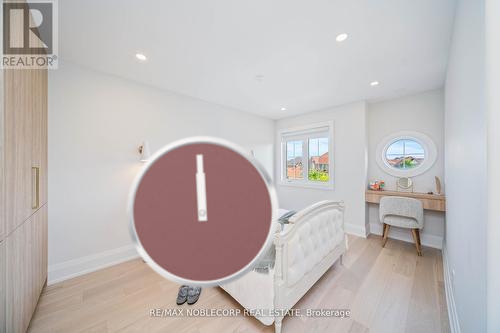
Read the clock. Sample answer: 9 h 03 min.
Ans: 12 h 00 min
